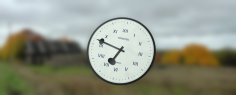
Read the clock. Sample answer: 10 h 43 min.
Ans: 6 h 47 min
